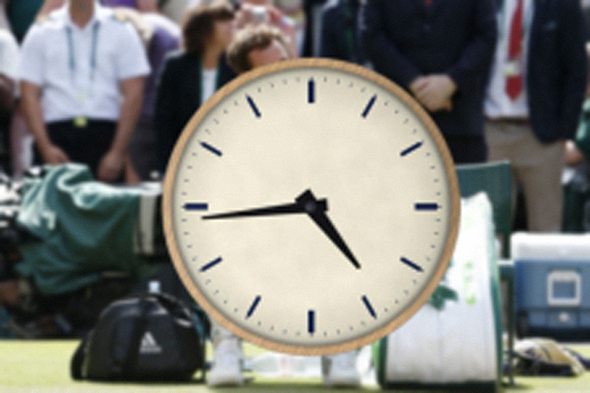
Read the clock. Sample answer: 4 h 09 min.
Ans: 4 h 44 min
